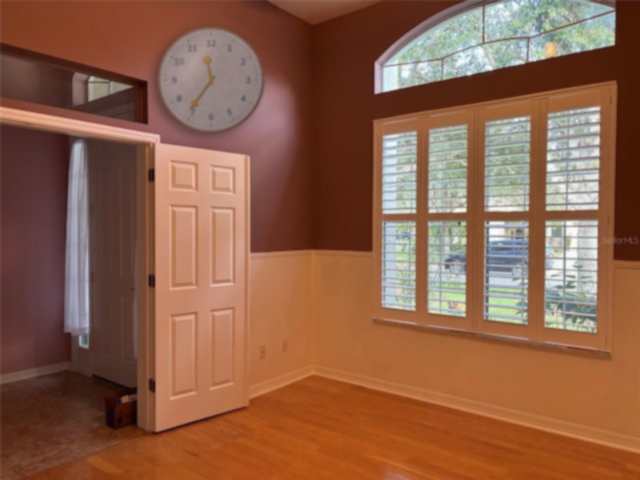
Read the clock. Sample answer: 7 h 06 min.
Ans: 11 h 36 min
